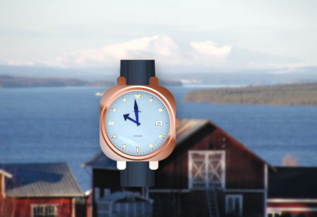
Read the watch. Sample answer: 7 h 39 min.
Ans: 9 h 59 min
